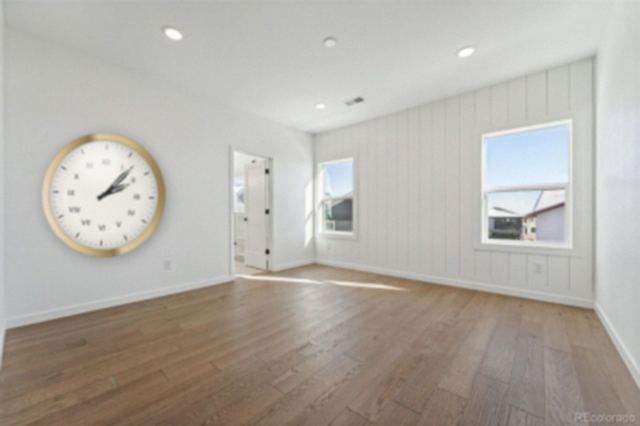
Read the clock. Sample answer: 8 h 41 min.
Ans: 2 h 07 min
